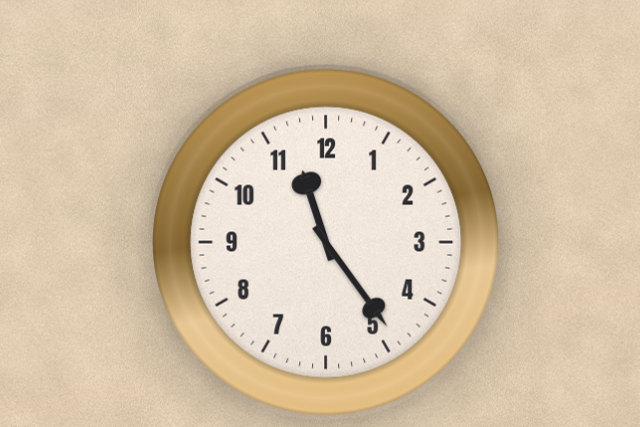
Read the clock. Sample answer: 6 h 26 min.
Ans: 11 h 24 min
